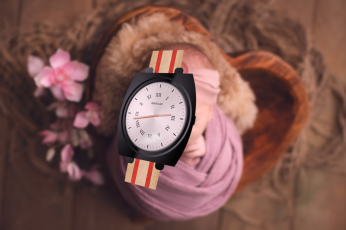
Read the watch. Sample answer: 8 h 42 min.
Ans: 2 h 43 min
